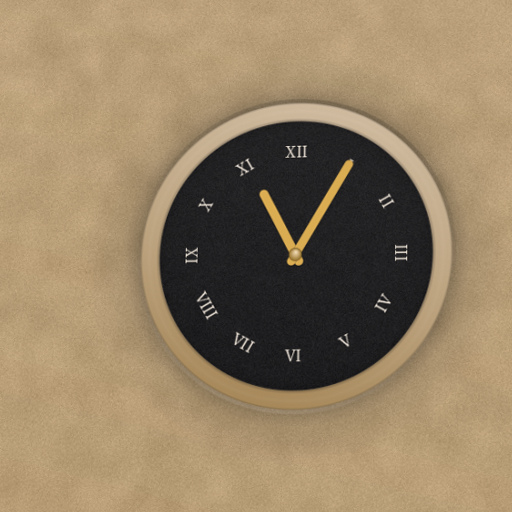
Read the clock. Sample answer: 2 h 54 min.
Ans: 11 h 05 min
